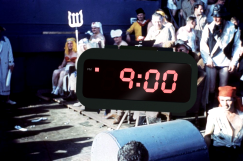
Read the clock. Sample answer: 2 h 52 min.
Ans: 9 h 00 min
